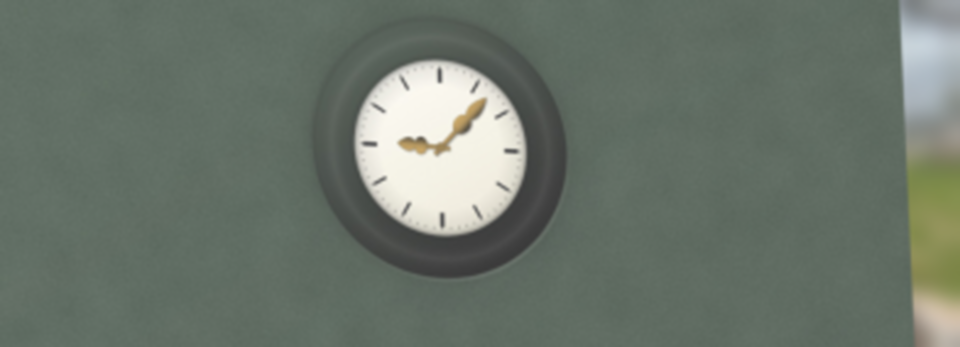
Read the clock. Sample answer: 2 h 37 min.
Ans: 9 h 07 min
